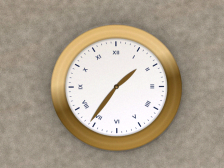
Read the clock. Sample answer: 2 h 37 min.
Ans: 1 h 36 min
